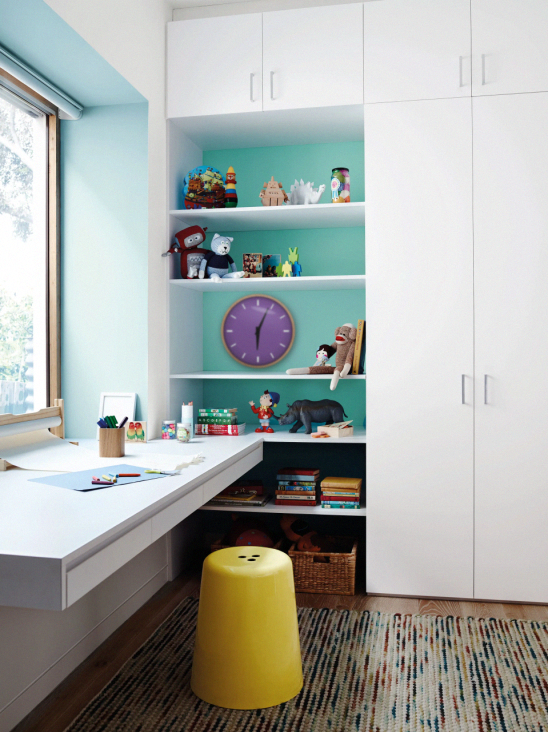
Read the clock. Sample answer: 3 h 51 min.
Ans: 6 h 04 min
